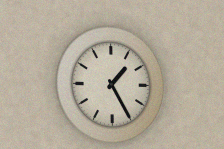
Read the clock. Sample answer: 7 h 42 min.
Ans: 1 h 25 min
